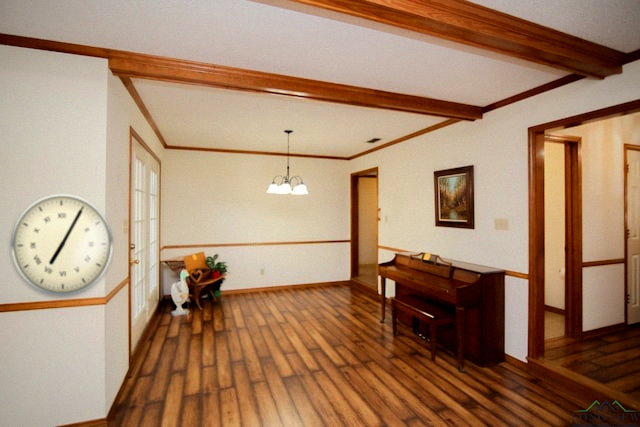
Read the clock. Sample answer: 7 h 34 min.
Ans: 7 h 05 min
